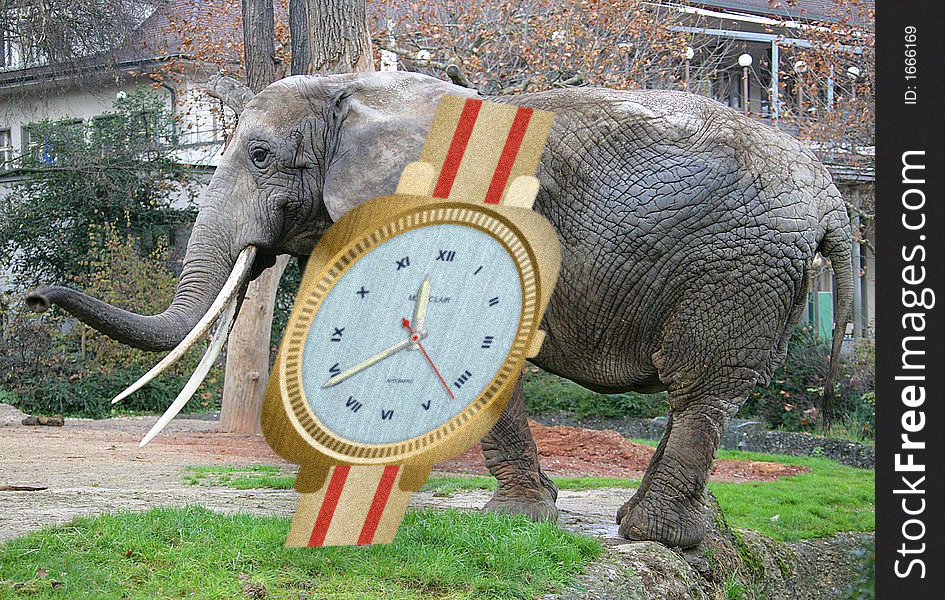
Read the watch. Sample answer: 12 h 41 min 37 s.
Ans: 11 h 39 min 22 s
